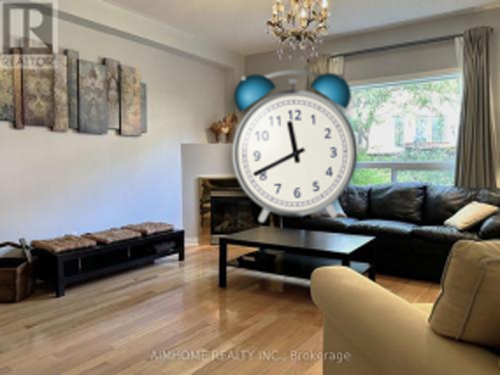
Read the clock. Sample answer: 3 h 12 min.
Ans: 11 h 41 min
